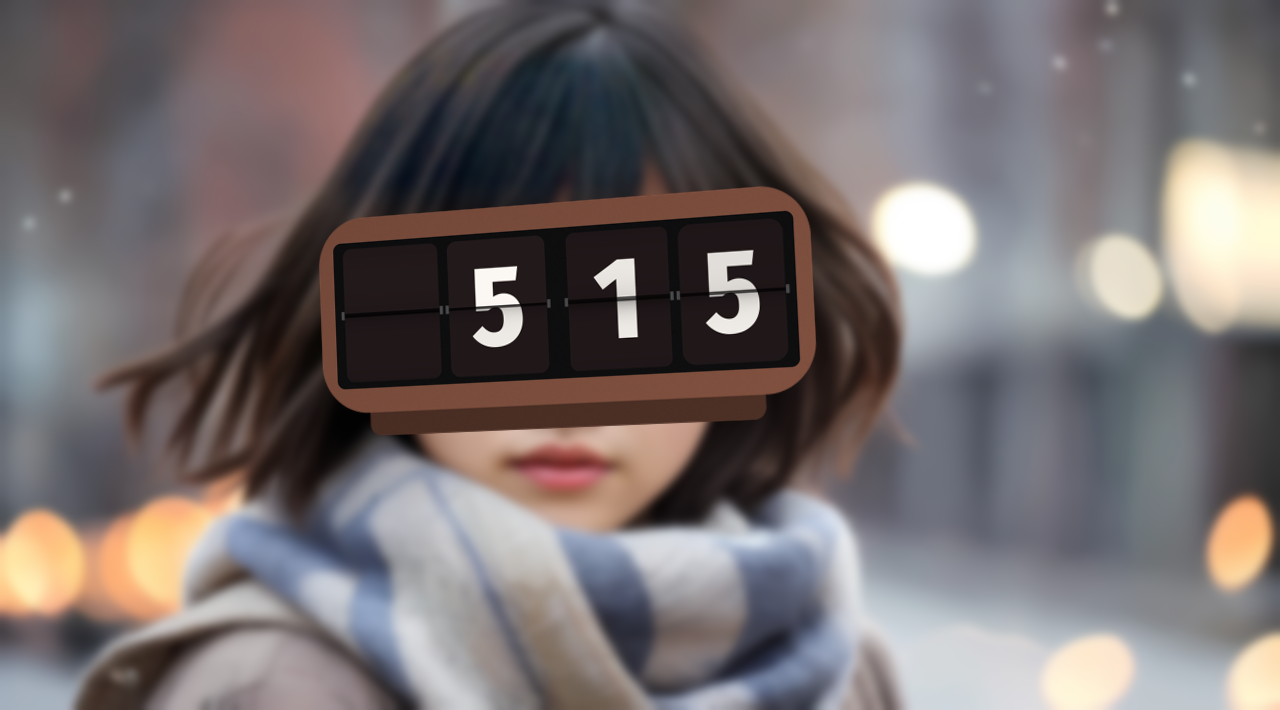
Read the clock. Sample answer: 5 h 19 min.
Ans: 5 h 15 min
